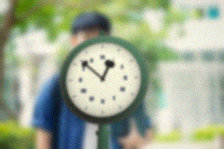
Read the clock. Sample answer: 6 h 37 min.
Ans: 12 h 52 min
